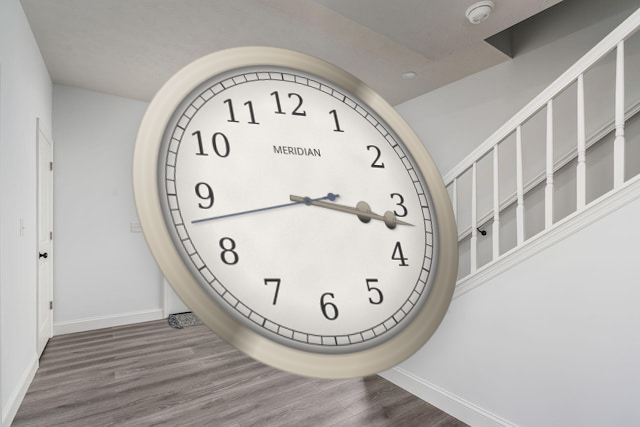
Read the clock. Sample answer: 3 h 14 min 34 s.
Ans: 3 h 16 min 43 s
